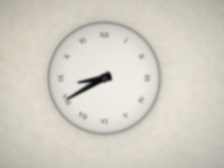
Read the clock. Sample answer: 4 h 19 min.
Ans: 8 h 40 min
